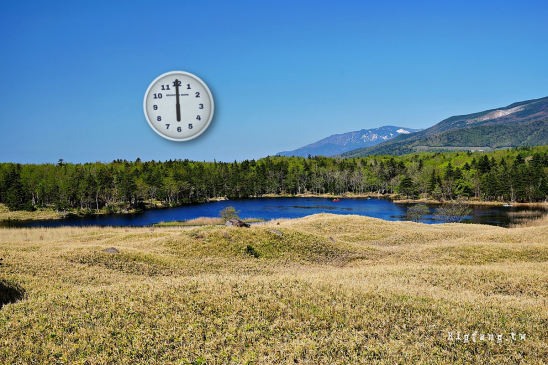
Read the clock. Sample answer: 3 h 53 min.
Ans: 6 h 00 min
